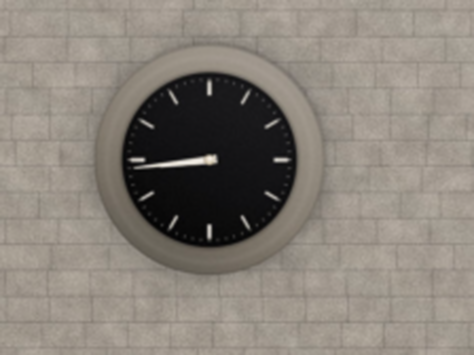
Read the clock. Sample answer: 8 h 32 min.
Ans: 8 h 44 min
